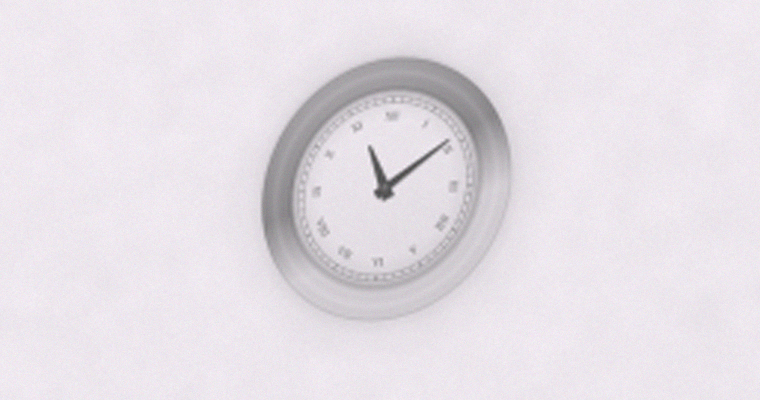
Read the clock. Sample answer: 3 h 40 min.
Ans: 11 h 09 min
